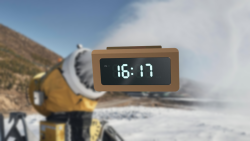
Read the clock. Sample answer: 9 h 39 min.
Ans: 16 h 17 min
